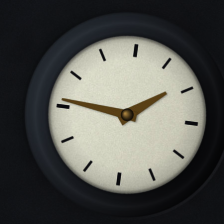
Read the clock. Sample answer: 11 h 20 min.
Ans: 1 h 46 min
